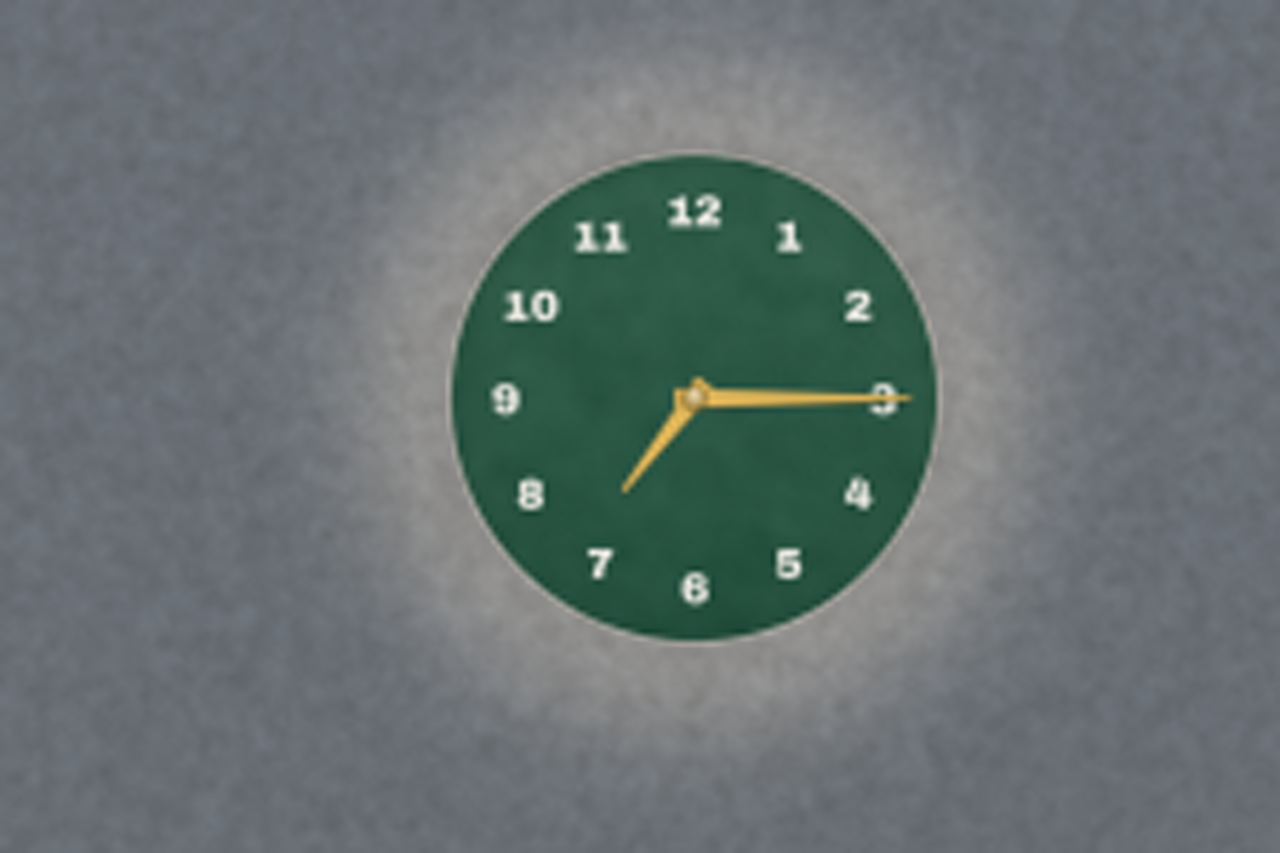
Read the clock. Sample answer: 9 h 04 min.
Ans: 7 h 15 min
